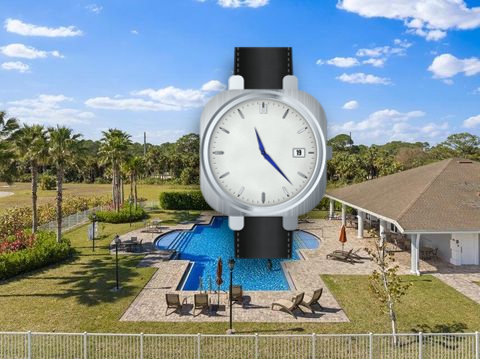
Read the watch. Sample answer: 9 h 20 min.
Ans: 11 h 23 min
